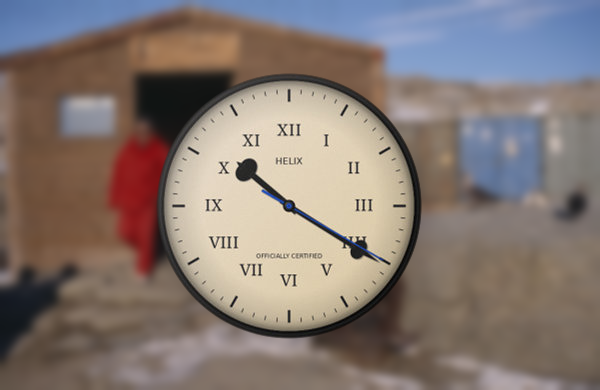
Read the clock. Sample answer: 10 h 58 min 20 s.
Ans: 10 h 20 min 20 s
